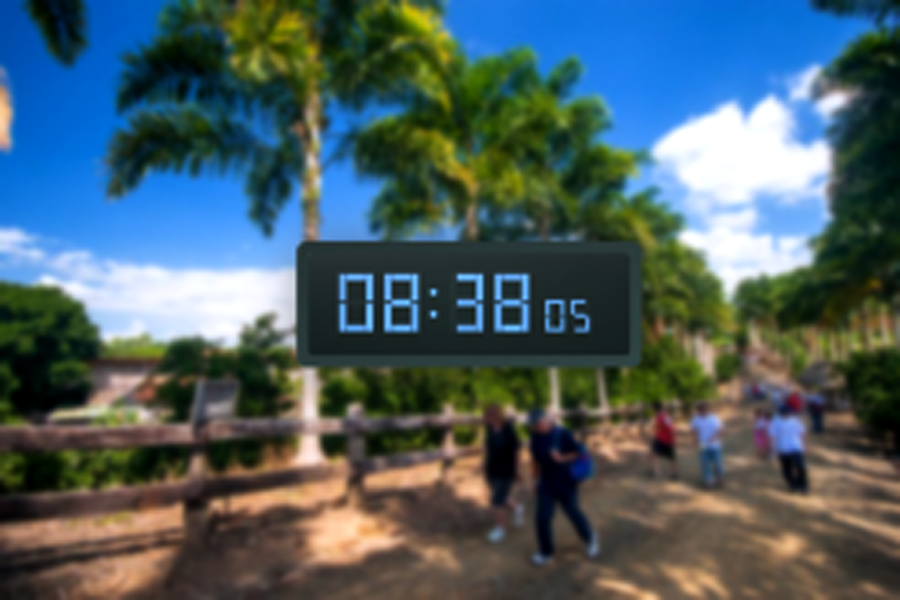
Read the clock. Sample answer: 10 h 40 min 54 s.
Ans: 8 h 38 min 05 s
